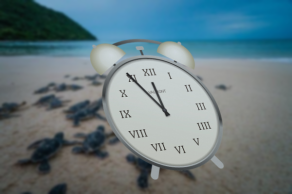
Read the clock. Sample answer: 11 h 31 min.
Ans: 11 h 55 min
